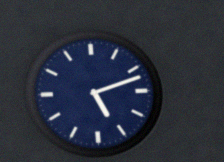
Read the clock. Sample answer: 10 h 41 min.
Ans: 5 h 12 min
